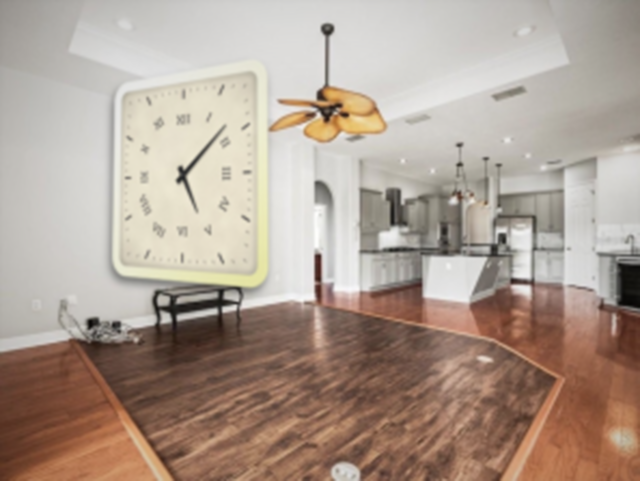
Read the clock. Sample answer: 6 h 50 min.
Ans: 5 h 08 min
